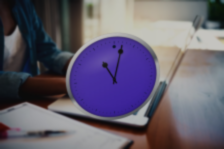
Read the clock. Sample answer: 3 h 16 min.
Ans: 11 h 02 min
